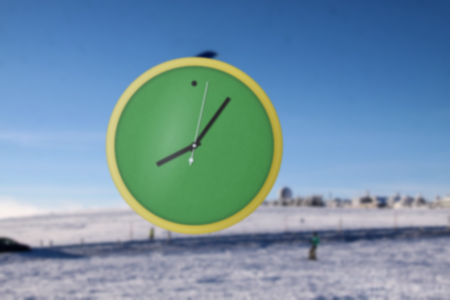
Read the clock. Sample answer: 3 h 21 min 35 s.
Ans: 8 h 06 min 02 s
